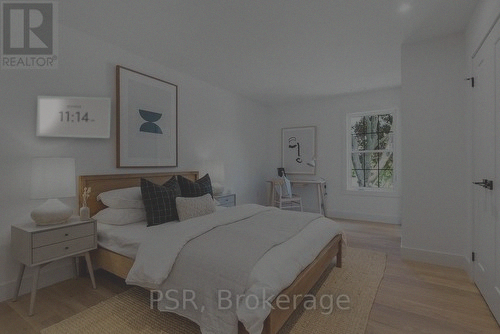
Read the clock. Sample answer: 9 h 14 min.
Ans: 11 h 14 min
